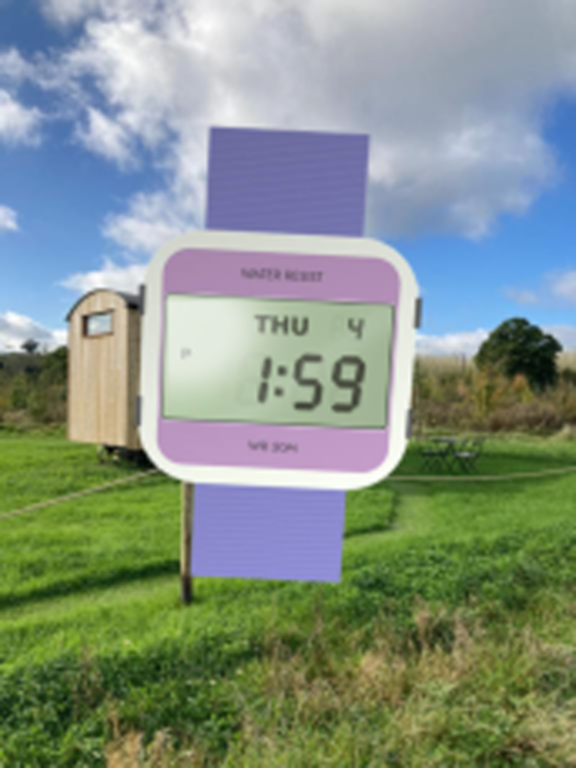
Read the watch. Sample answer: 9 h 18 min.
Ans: 1 h 59 min
